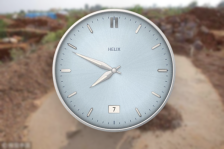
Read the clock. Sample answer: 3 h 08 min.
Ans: 7 h 49 min
